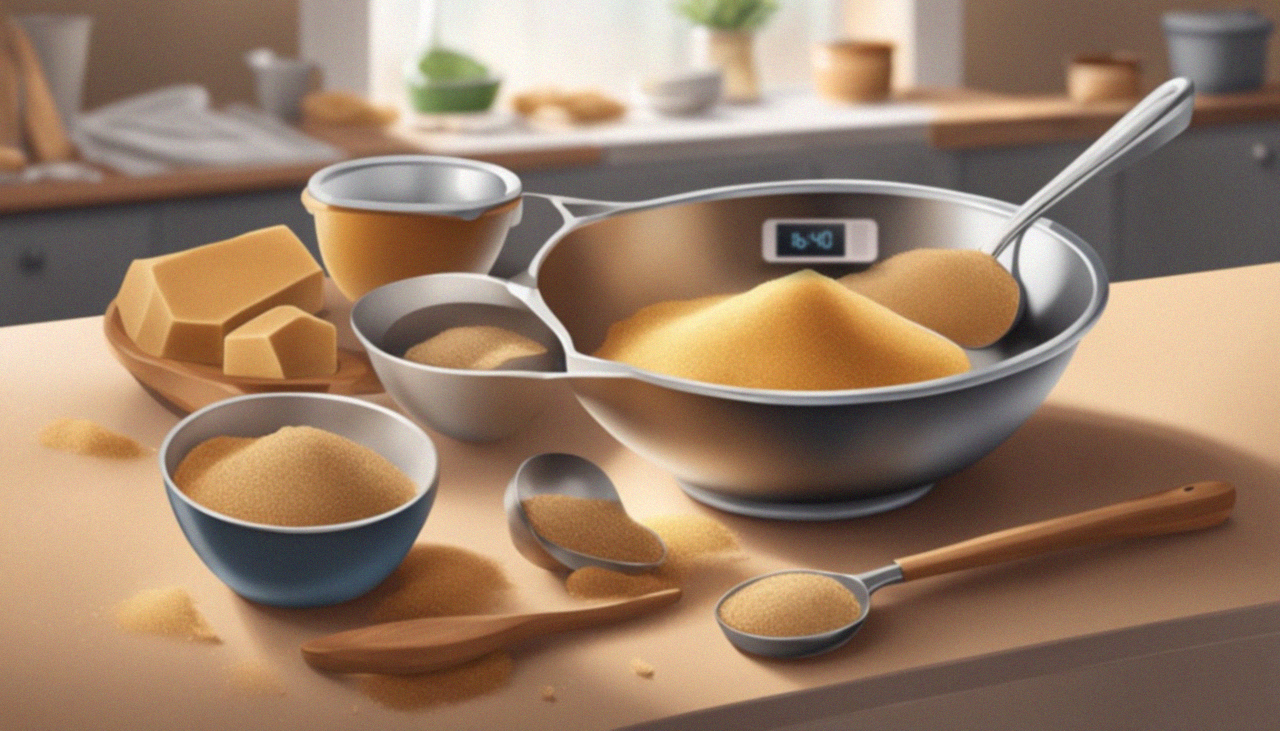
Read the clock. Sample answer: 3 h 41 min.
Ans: 16 h 40 min
